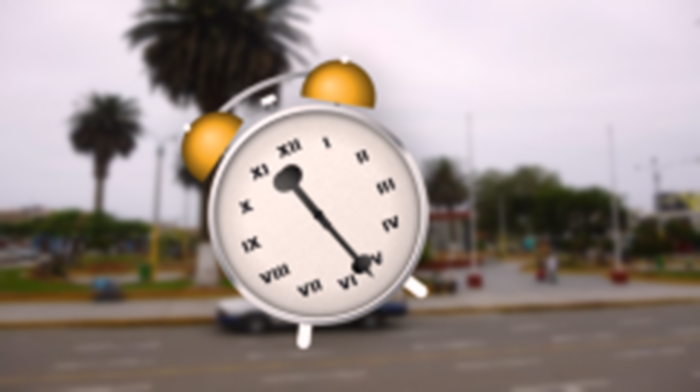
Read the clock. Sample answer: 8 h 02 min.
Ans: 11 h 27 min
